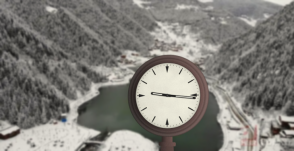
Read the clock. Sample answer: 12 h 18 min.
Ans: 9 h 16 min
